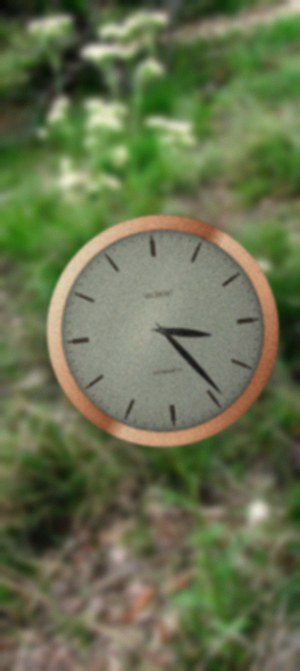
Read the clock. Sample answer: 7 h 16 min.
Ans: 3 h 24 min
